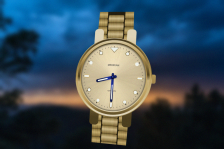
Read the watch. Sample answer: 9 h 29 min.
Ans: 8 h 30 min
